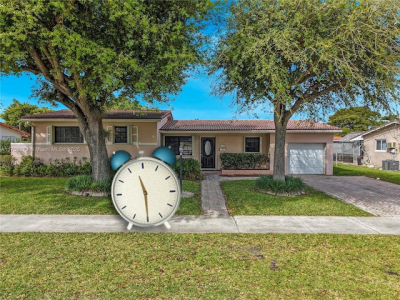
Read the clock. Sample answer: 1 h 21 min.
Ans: 11 h 30 min
